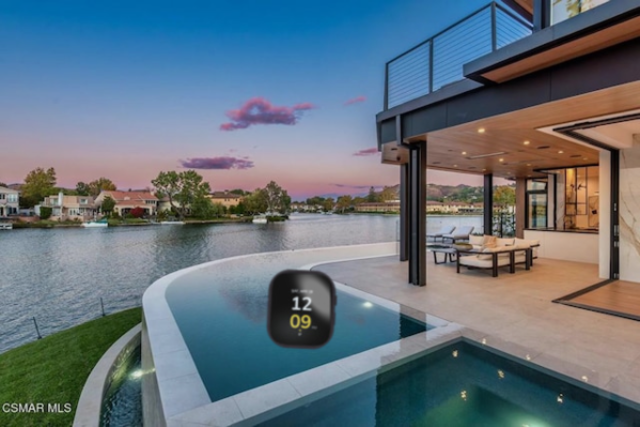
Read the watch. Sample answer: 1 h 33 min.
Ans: 12 h 09 min
